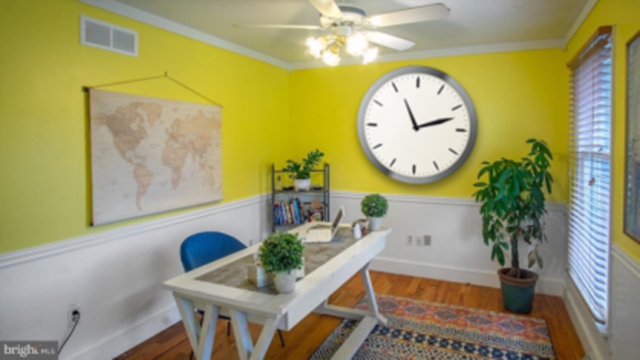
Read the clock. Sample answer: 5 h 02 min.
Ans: 11 h 12 min
